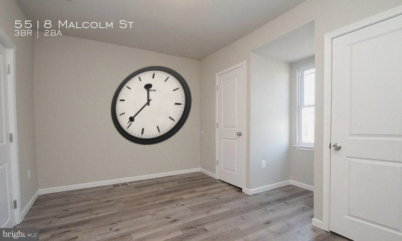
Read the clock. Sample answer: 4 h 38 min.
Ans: 11 h 36 min
